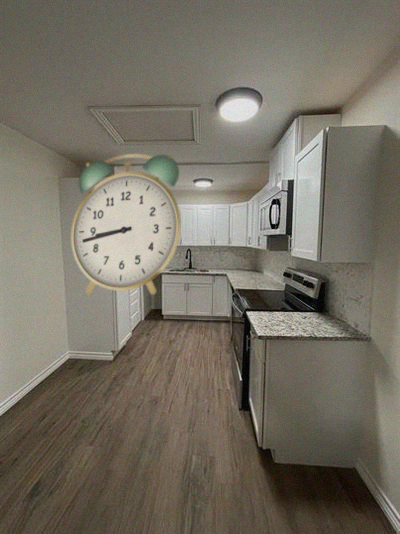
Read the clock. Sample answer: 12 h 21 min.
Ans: 8 h 43 min
